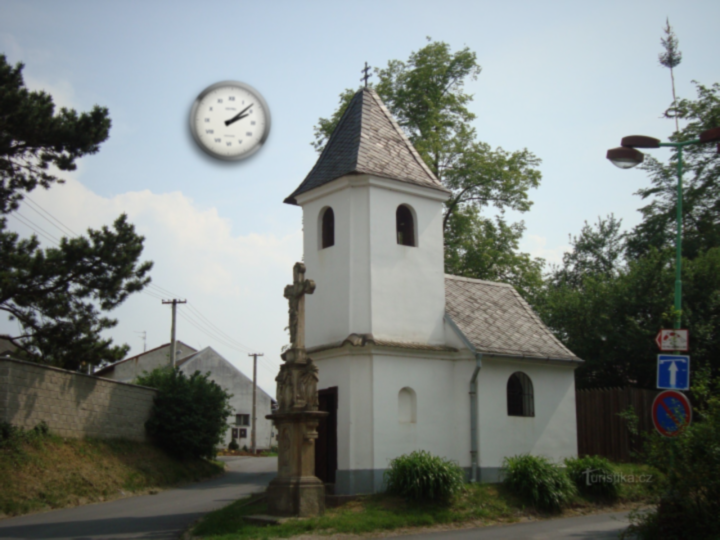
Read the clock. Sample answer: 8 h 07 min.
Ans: 2 h 08 min
